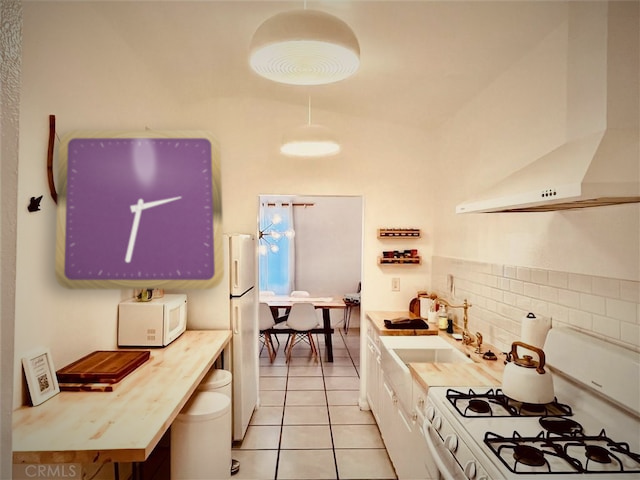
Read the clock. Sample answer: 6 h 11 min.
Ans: 2 h 32 min
